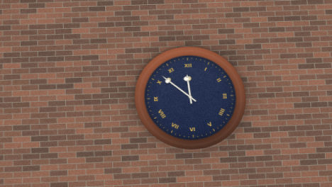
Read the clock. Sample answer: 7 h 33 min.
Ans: 11 h 52 min
